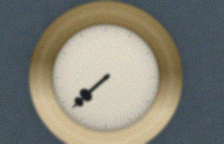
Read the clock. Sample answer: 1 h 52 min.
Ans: 7 h 38 min
